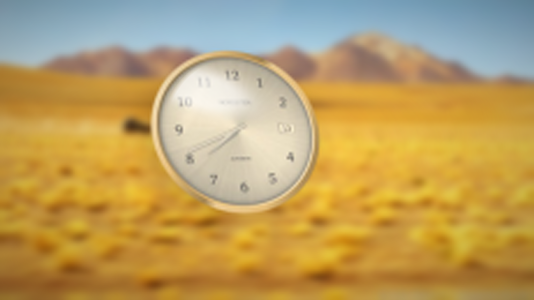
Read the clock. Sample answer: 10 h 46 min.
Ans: 7 h 41 min
